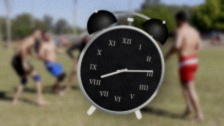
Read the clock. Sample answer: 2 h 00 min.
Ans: 8 h 14 min
